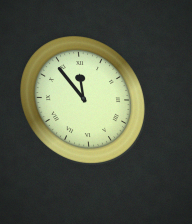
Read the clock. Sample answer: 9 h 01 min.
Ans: 11 h 54 min
